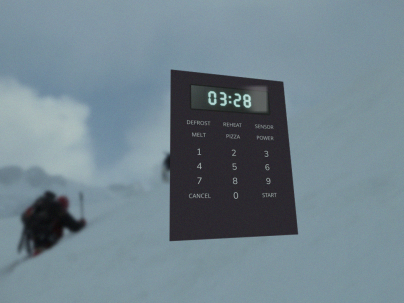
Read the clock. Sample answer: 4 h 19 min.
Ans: 3 h 28 min
